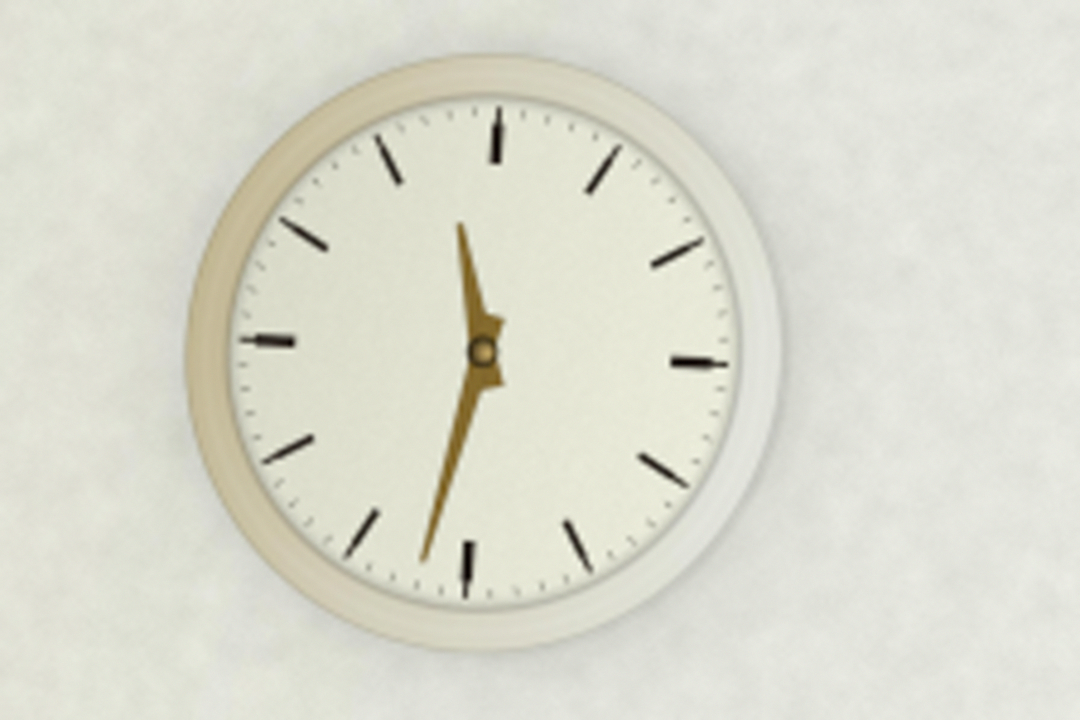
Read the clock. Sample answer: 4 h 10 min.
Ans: 11 h 32 min
